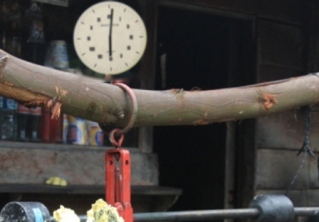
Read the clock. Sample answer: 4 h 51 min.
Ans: 6 h 01 min
